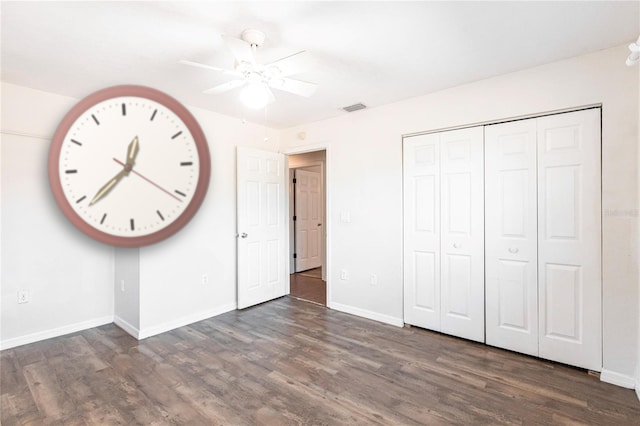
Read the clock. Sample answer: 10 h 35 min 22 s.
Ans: 12 h 38 min 21 s
